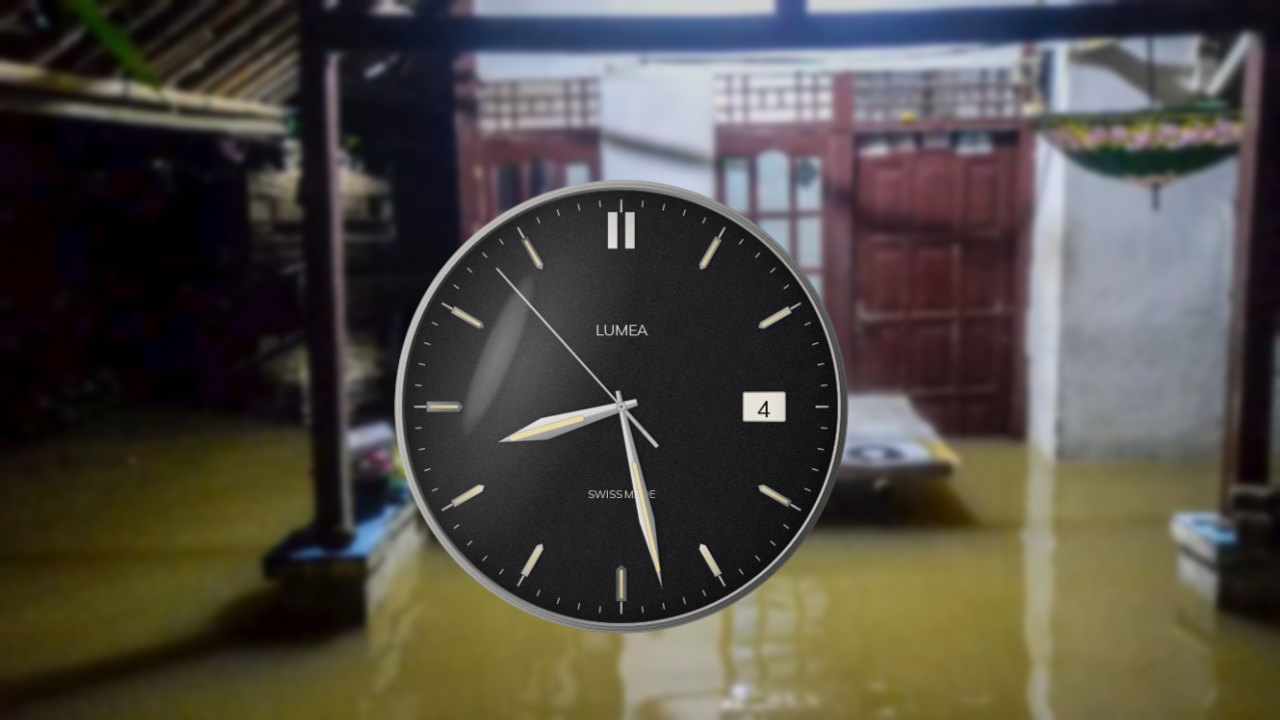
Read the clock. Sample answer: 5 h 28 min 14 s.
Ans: 8 h 27 min 53 s
